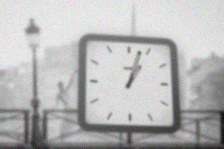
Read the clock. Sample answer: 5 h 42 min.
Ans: 1 h 03 min
